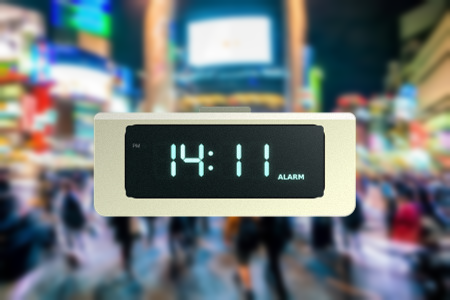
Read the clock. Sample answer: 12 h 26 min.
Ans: 14 h 11 min
